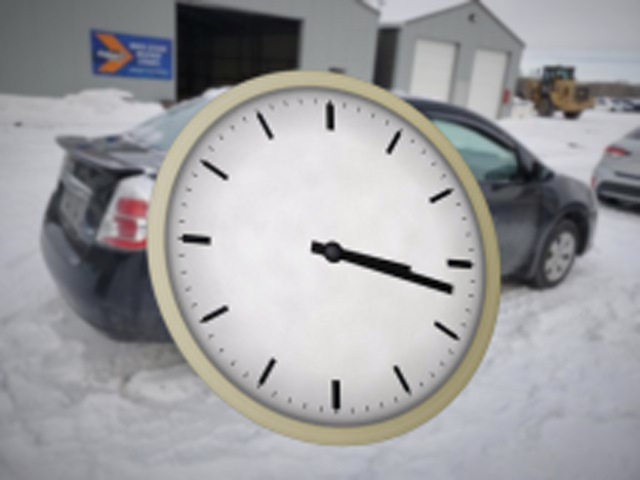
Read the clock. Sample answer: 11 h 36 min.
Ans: 3 h 17 min
